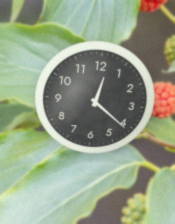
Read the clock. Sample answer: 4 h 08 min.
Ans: 12 h 21 min
